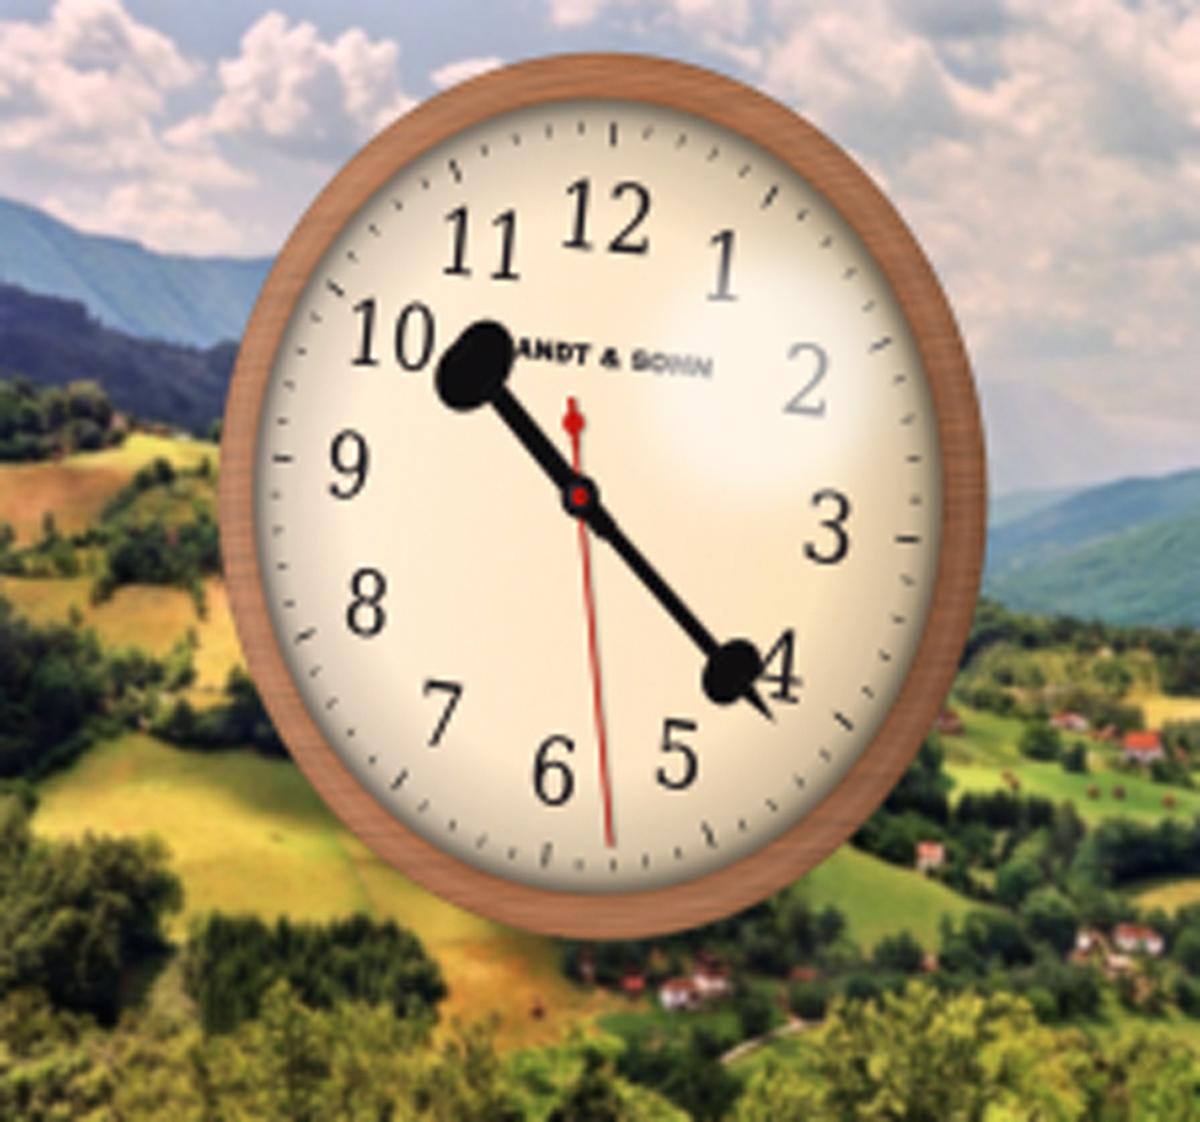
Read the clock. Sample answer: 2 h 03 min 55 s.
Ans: 10 h 21 min 28 s
